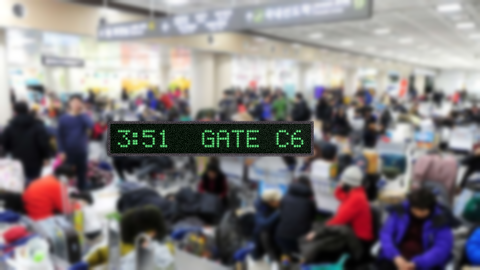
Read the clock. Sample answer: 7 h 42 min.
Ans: 3 h 51 min
